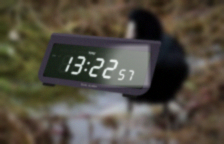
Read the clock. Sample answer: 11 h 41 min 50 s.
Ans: 13 h 22 min 57 s
